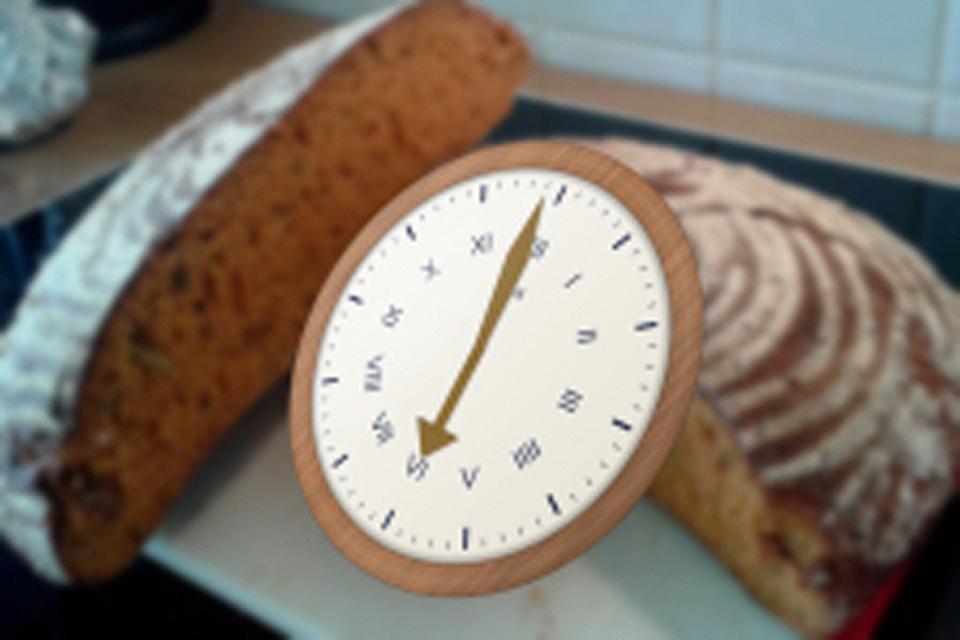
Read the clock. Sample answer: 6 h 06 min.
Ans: 5 h 59 min
